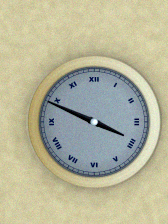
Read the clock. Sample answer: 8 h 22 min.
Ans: 3 h 49 min
